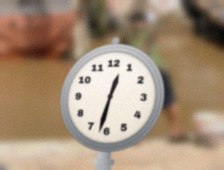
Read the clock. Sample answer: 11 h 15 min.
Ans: 12 h 32 min
